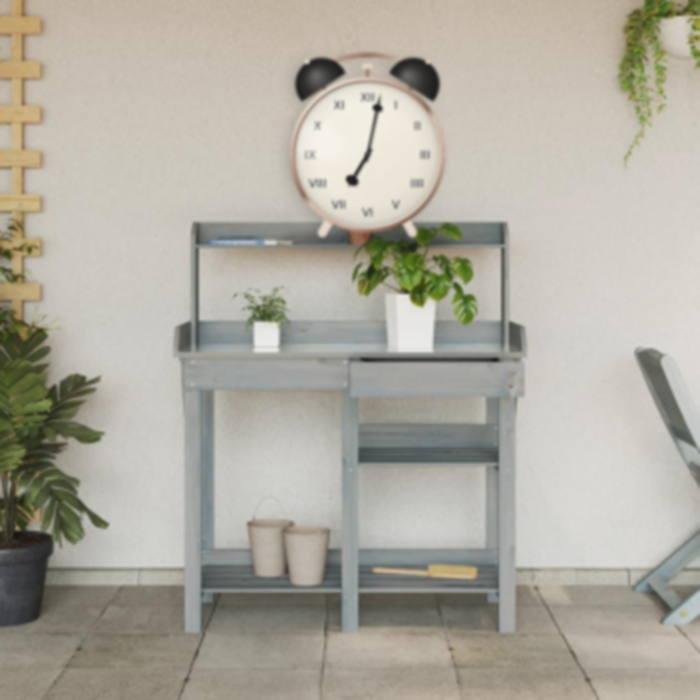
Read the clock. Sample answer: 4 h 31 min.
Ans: 7 h 02 min
